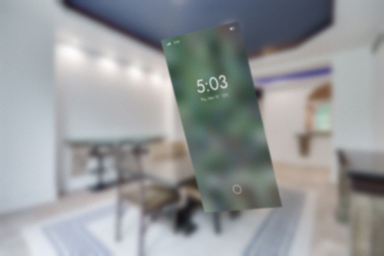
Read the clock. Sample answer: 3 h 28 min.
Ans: 5 h 03 min
